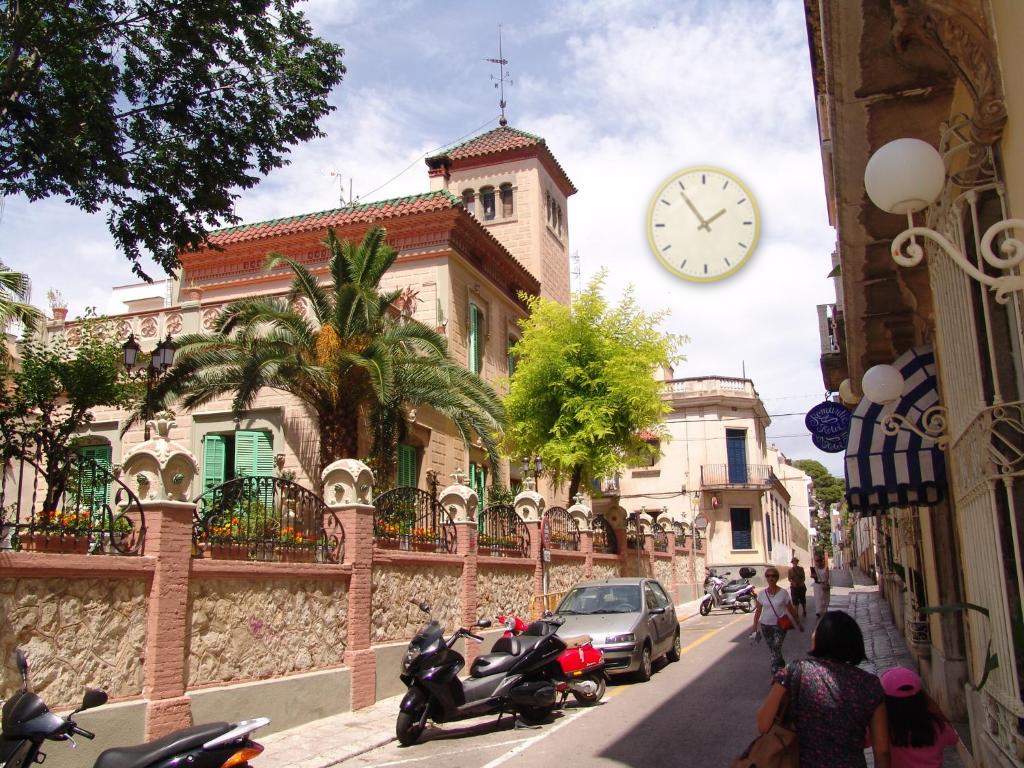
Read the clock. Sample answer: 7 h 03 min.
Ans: 1 h 54 min
